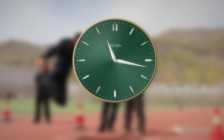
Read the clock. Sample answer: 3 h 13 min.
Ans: 11 h 17 min
